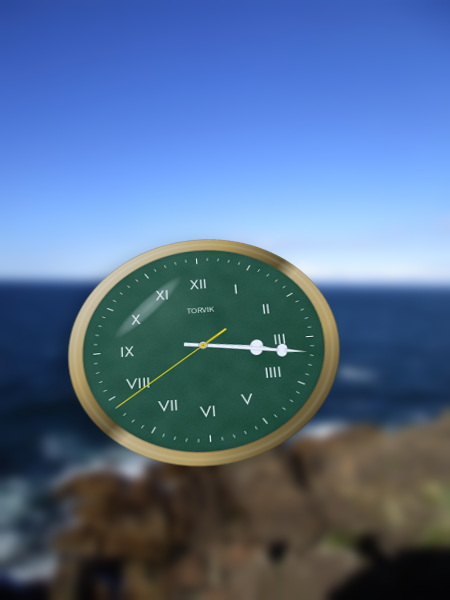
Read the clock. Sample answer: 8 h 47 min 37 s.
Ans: 3 h 16 min 39 s
